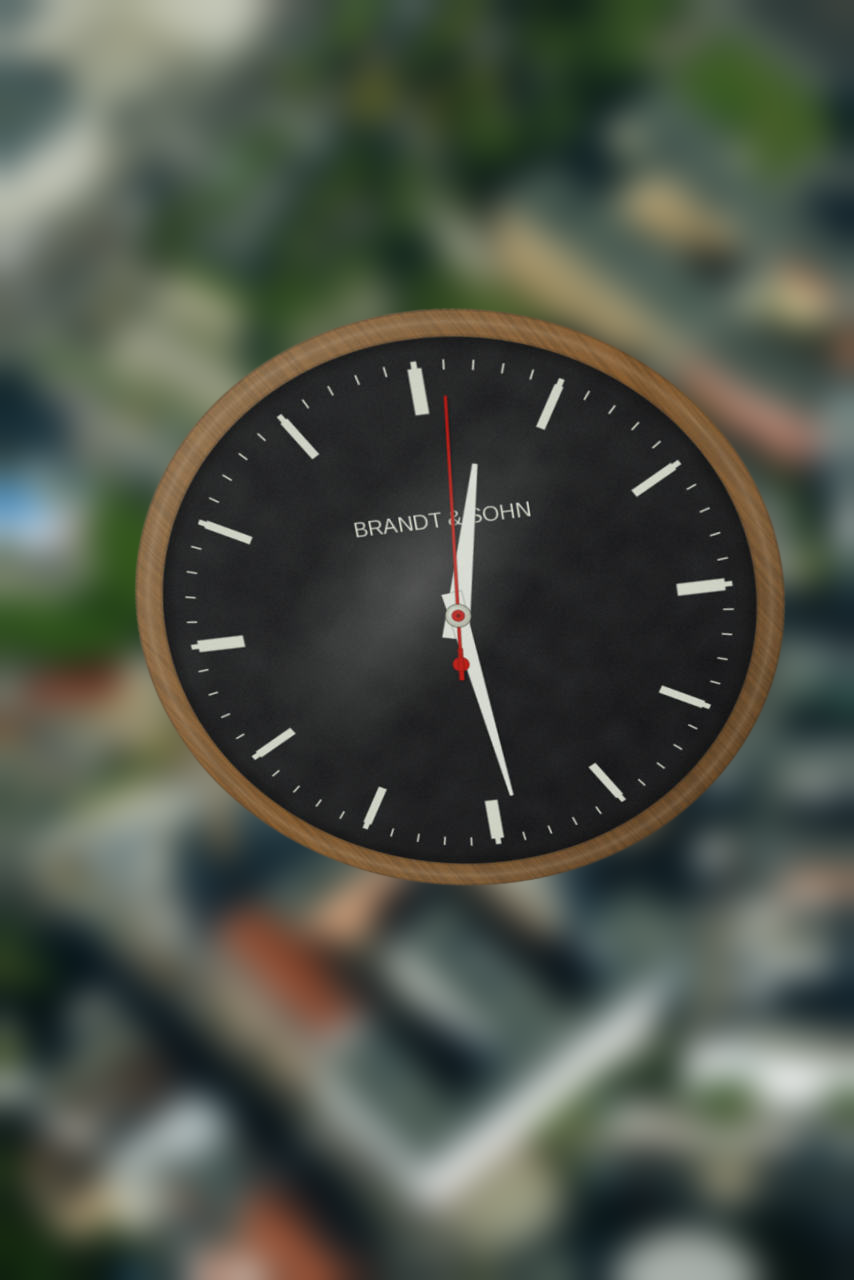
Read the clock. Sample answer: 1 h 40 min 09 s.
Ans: 12 h 29 min 01 s
